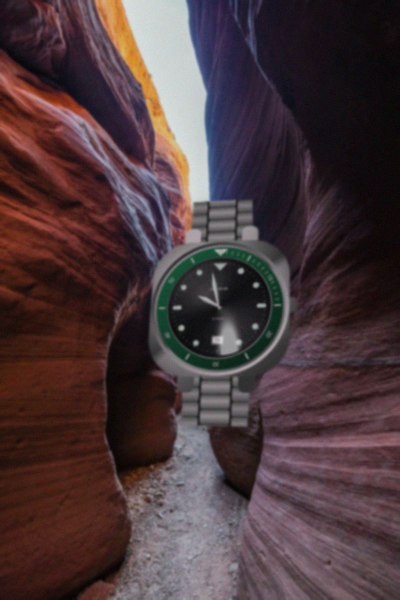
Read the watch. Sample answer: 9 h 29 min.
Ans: 9 h 58 min
